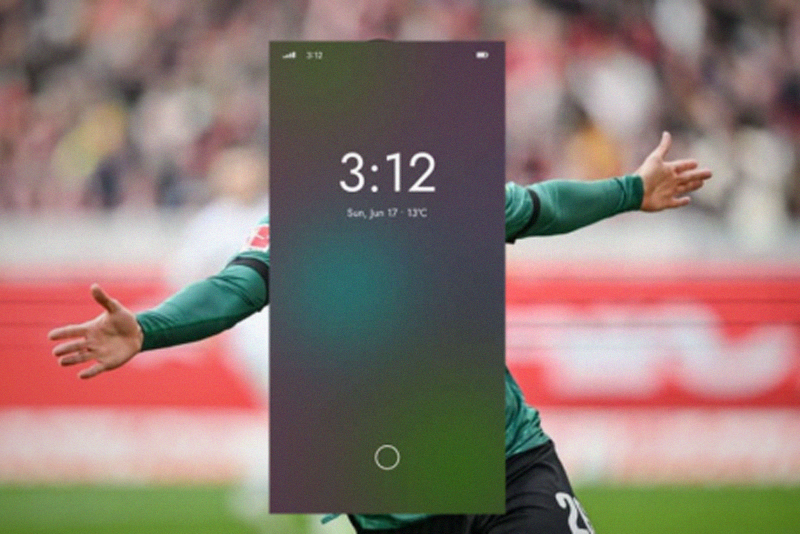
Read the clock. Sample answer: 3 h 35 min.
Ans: 3 h 12 min
